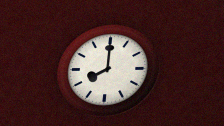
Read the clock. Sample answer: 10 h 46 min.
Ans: 8 h 00 min
